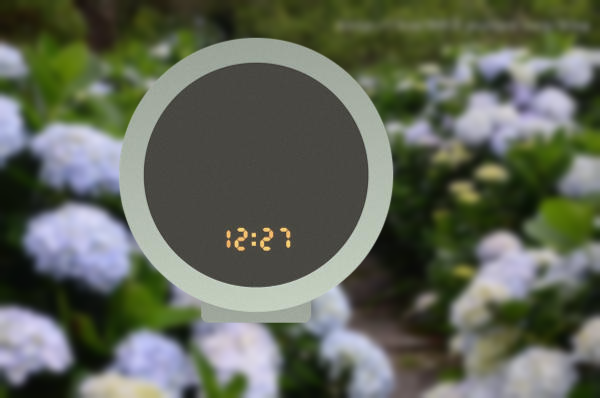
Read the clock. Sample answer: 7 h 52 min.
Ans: 12 h 27 min
